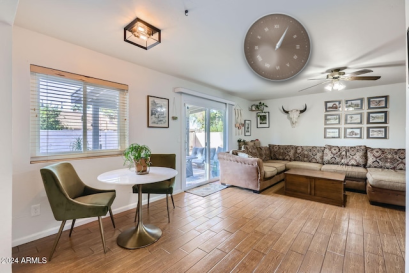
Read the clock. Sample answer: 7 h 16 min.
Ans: 1 h 05 min
